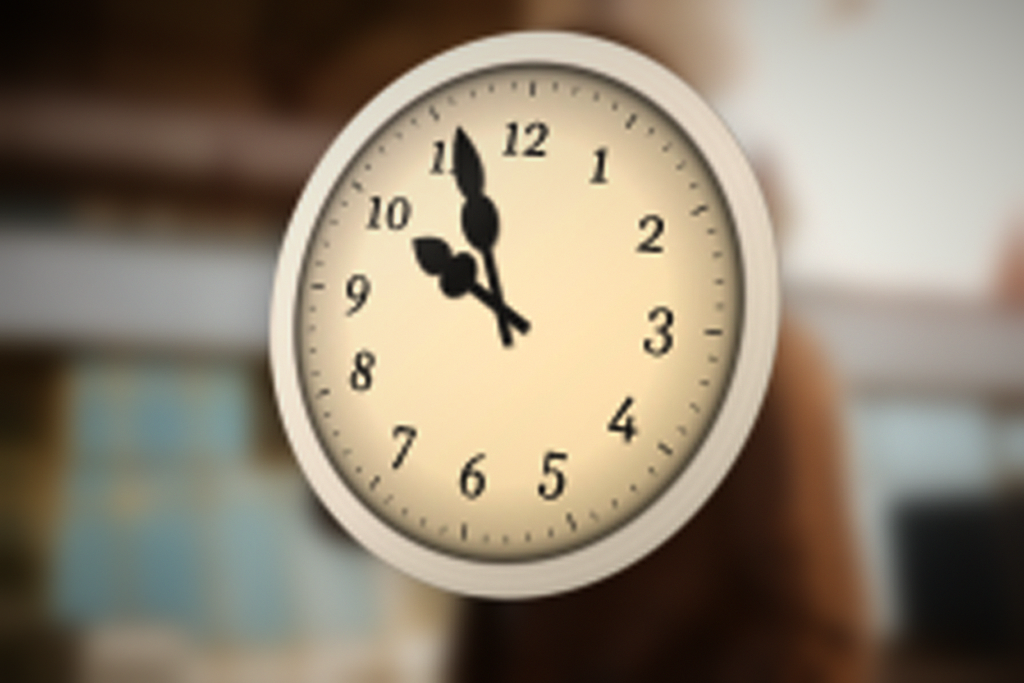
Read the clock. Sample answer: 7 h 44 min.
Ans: 9 h 56 min
